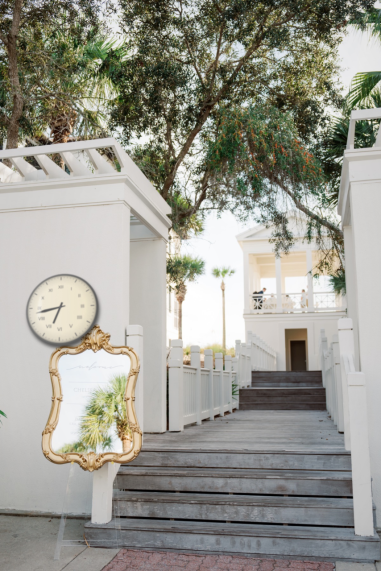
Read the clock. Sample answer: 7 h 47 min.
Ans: 6 h 43 min
